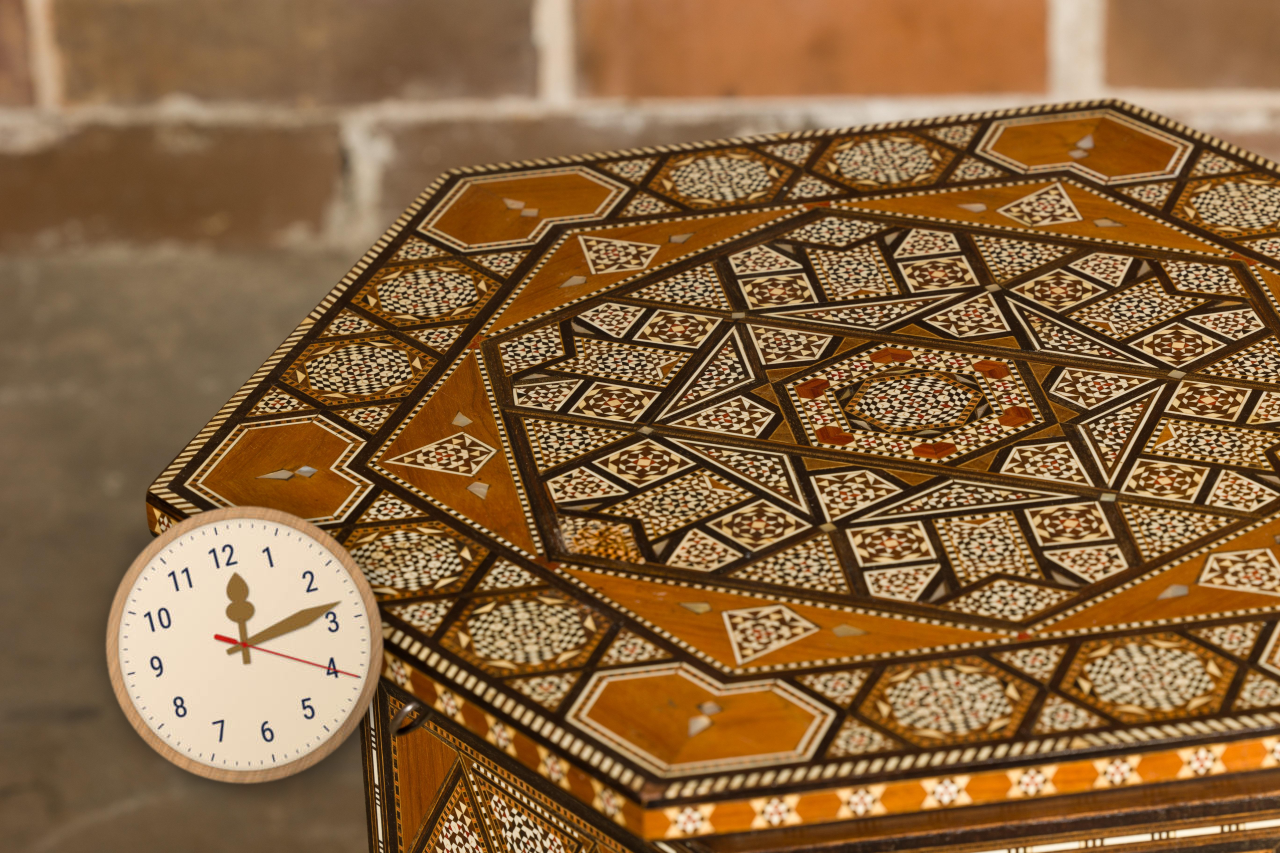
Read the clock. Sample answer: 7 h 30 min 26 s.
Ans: 12 h 13 min 20 s
